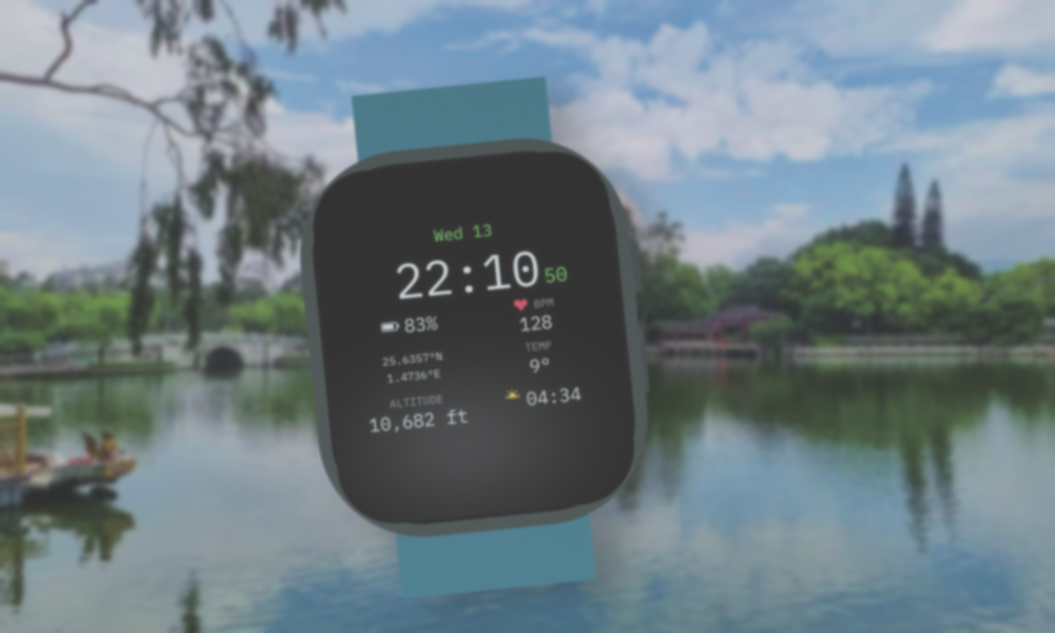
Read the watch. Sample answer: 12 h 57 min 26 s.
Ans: 22 h 10 min 50 s
